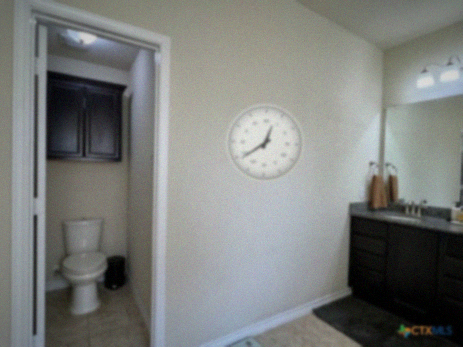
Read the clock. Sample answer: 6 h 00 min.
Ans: 12 h 39 min
